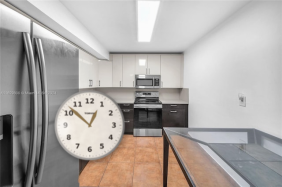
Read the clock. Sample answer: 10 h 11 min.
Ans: 12 h 52 min
